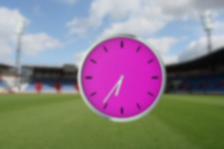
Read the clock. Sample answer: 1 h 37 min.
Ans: 6 h 36 min
